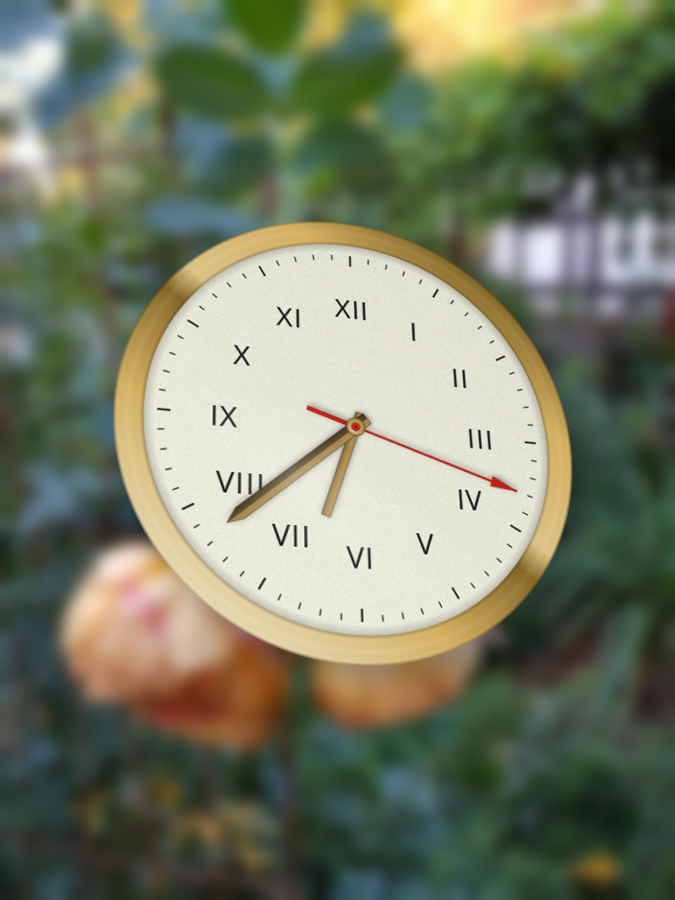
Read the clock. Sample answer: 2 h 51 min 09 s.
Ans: 6 h 38 min 18 s
